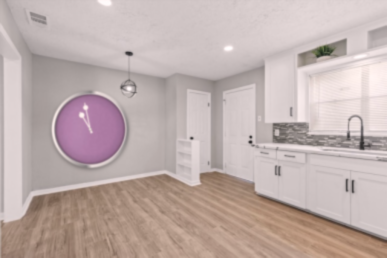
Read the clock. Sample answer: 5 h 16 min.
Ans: 10 h 58 min
